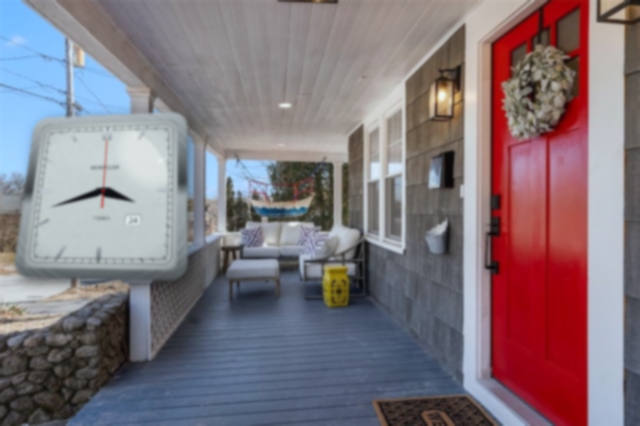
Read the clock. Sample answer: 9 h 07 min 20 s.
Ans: 3 h 42 min 00 s
